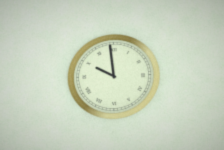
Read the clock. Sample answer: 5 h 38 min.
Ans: 9 h 59 min
